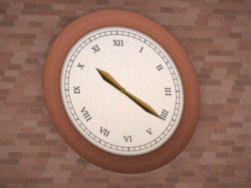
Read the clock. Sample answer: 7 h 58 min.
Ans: 10 h 21 min
